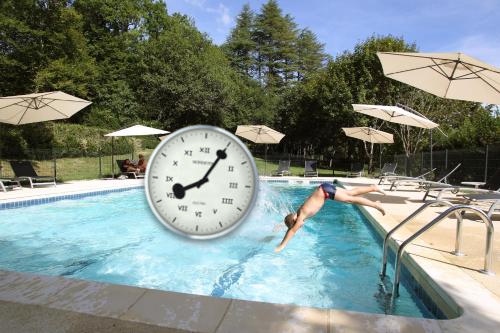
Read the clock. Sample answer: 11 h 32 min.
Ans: 8 h 05 min
